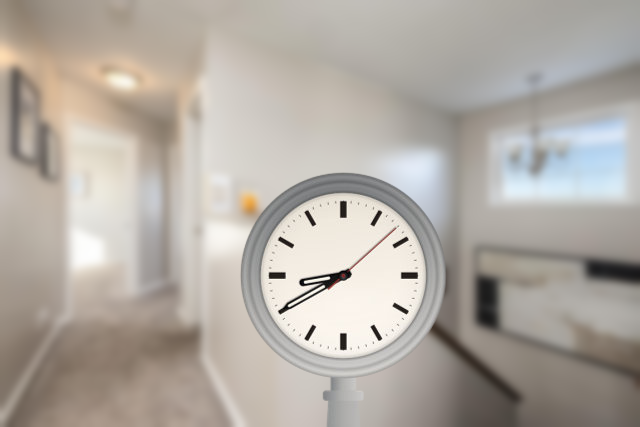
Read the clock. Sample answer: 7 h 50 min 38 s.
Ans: 8 h 40 min 08 s
